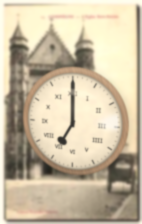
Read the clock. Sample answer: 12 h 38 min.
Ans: 7 h 00 min
